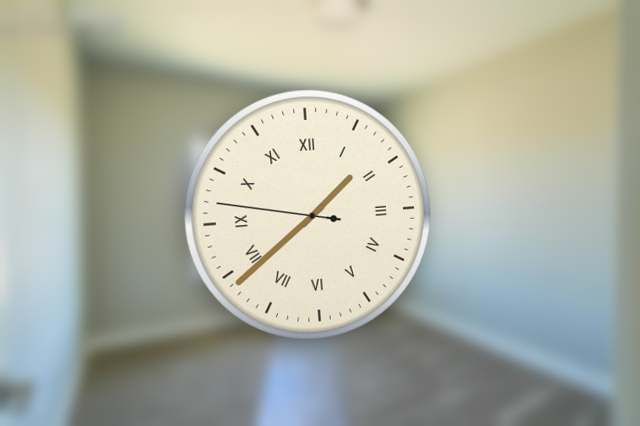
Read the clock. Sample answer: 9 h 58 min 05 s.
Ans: 1 h 38 min 47 s
